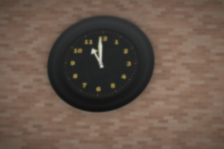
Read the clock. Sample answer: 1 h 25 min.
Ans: 10 h 59 min
